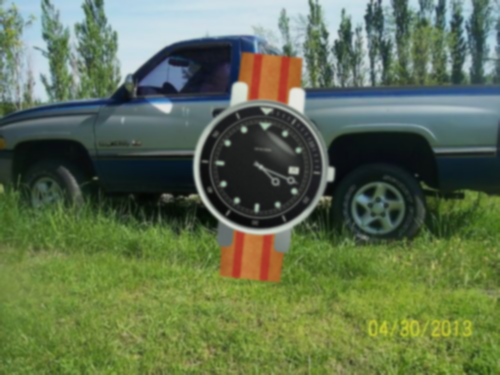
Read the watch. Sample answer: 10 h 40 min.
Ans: 4 h 18 min
